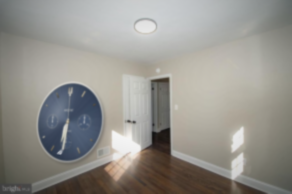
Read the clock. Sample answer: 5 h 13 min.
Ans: 6 h 31 min
